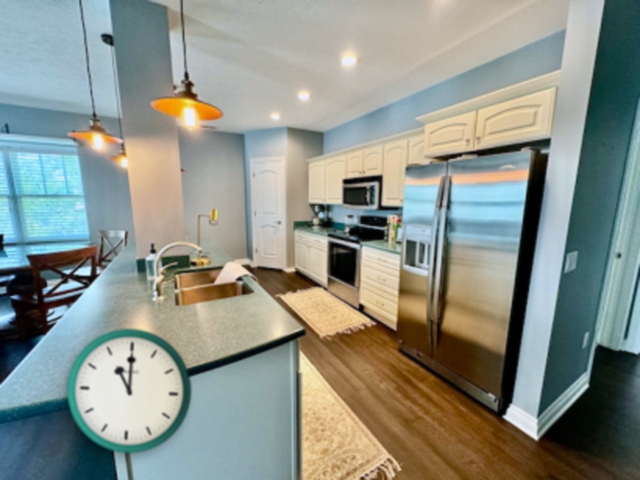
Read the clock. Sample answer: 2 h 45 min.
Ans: 11 h 00 min
